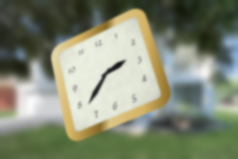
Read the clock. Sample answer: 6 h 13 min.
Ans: 2 h 38 min
